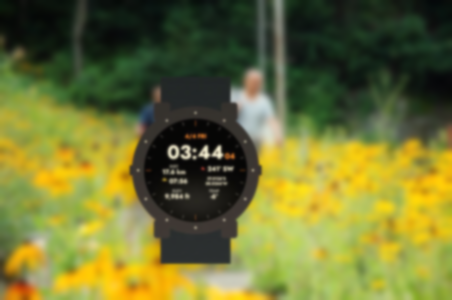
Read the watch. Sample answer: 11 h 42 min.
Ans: 3 h 44 min
